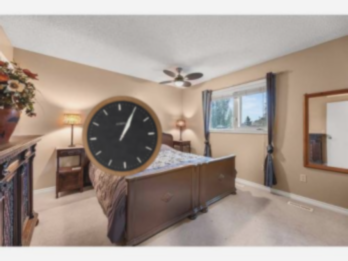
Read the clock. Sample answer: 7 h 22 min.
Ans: 1 h 05 min
